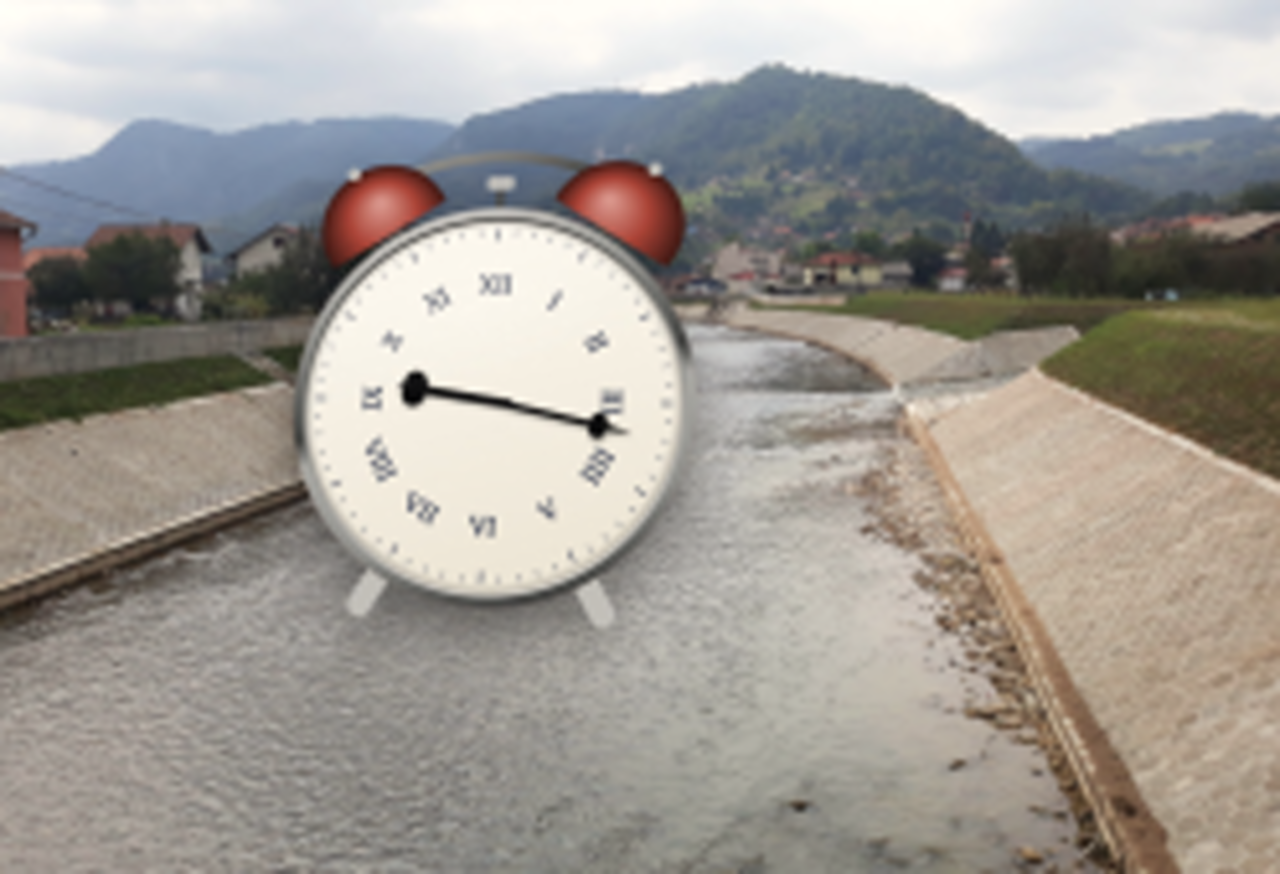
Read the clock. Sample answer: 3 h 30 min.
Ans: 9 h 17 min
